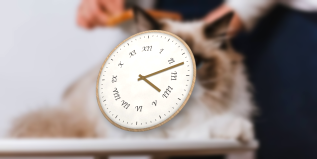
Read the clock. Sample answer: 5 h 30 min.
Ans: 4 h 12 min
